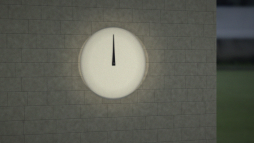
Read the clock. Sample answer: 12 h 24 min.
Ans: 12 h 00 min
